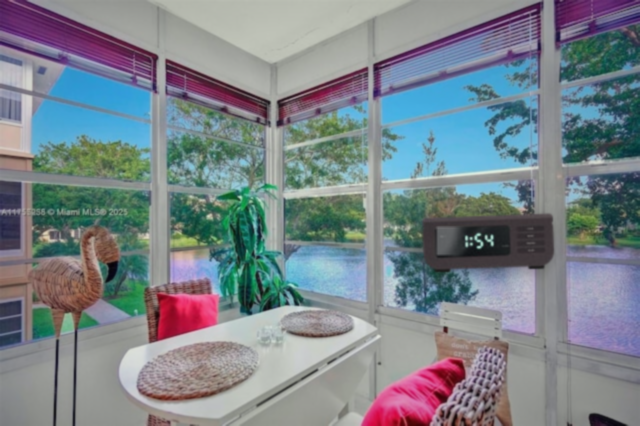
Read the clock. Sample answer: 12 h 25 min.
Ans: 1 h 54 min
